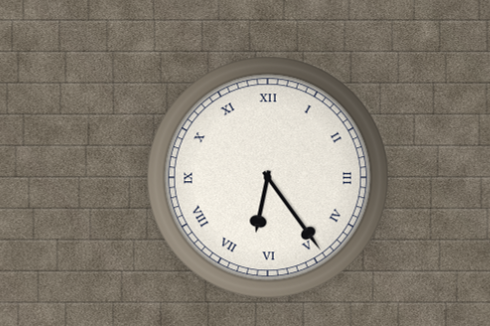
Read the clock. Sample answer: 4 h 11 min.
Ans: 6 h 24 min
